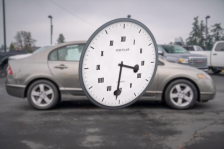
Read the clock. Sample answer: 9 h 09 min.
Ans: 3 h 31 min
